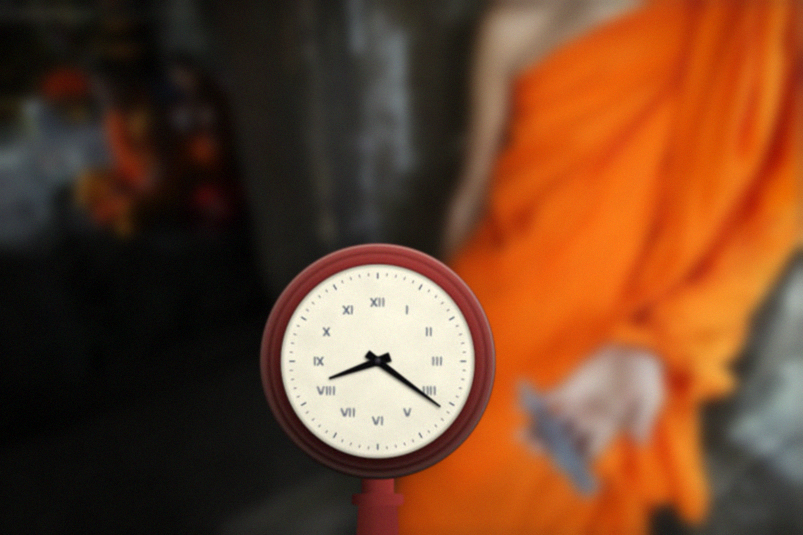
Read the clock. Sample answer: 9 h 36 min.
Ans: 8 h 21 min
